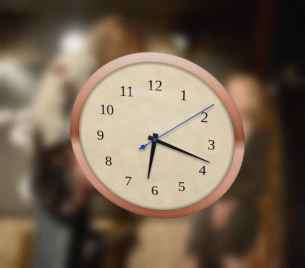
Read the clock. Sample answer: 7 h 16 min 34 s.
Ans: 6 h 18 min 09 s
